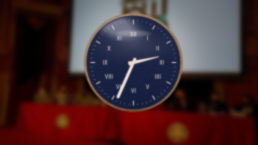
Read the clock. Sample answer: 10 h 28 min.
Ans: 2 h 34 min
